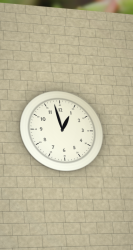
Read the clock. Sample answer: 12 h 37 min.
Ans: 12 h 58 min
